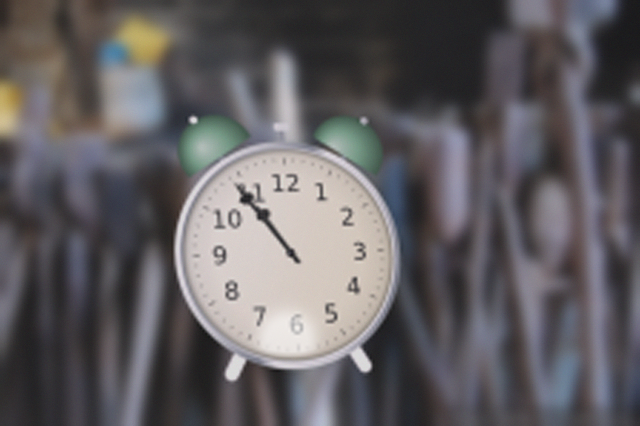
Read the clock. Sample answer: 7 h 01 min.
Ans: 10 h 54 min
